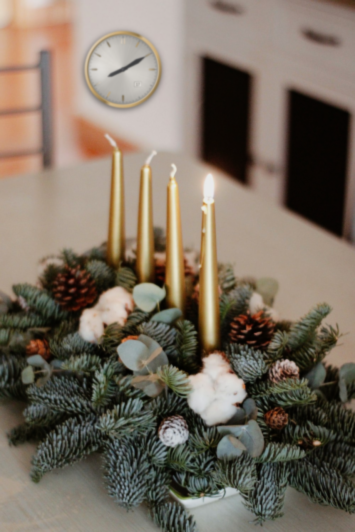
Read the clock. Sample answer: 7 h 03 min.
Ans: 8 h 10 min
